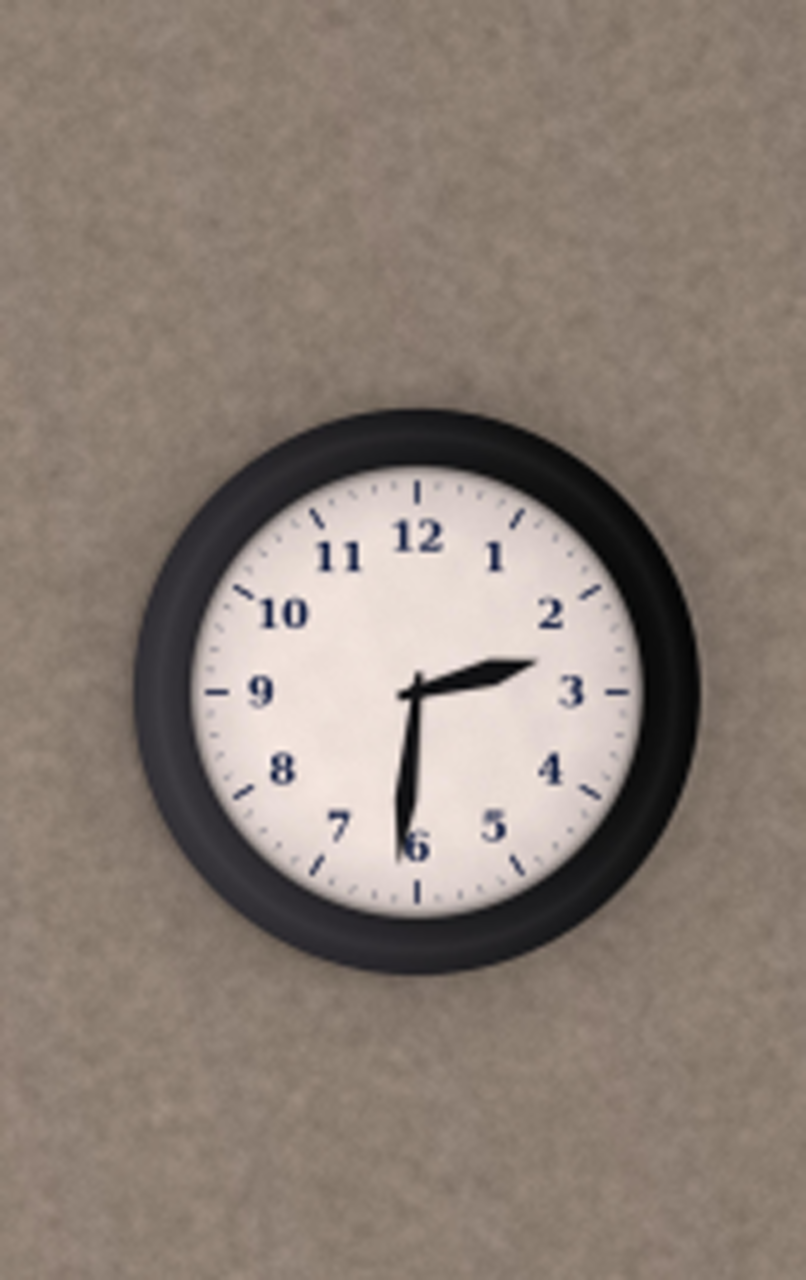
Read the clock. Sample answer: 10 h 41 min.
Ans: 2 h 31 min
